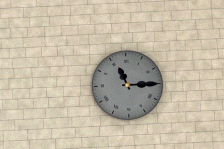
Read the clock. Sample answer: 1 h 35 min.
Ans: 11 h 15 min
